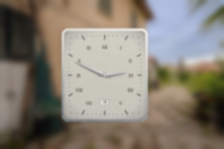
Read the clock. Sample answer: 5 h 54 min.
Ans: 2 h 49 min
